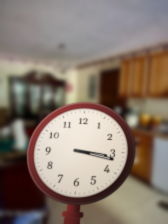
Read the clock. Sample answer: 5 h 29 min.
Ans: 3 h 17 min
